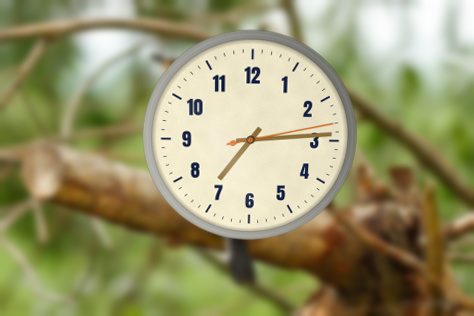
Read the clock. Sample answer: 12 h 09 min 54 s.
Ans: 7 h 14 min 13 s
